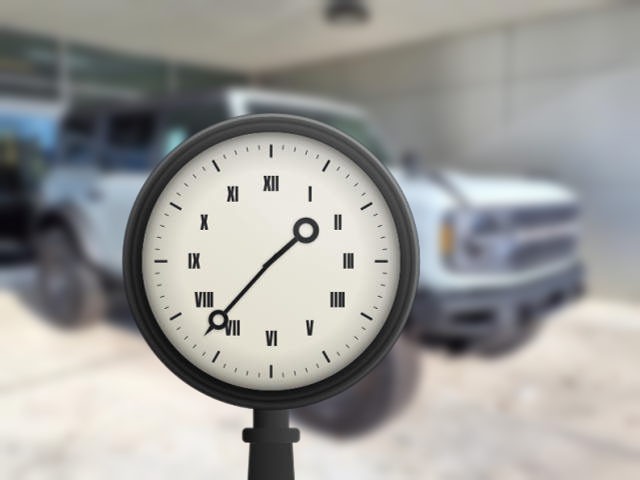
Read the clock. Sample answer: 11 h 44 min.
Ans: 1 h 37 min
